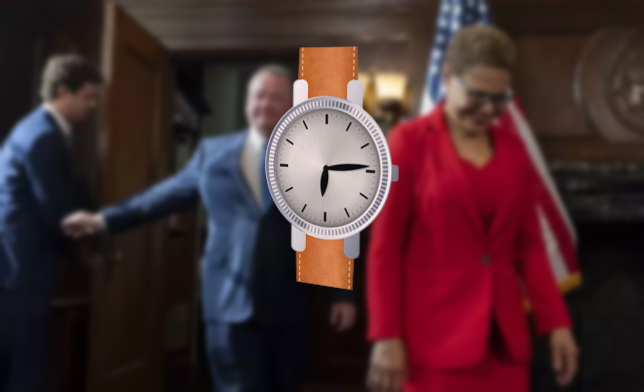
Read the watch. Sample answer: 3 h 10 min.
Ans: 6 h 14 min
